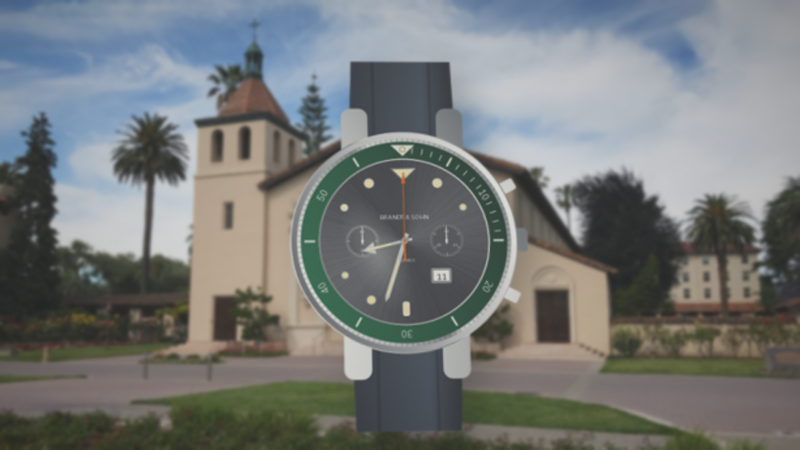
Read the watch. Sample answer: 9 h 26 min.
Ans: 8 h 33 min
